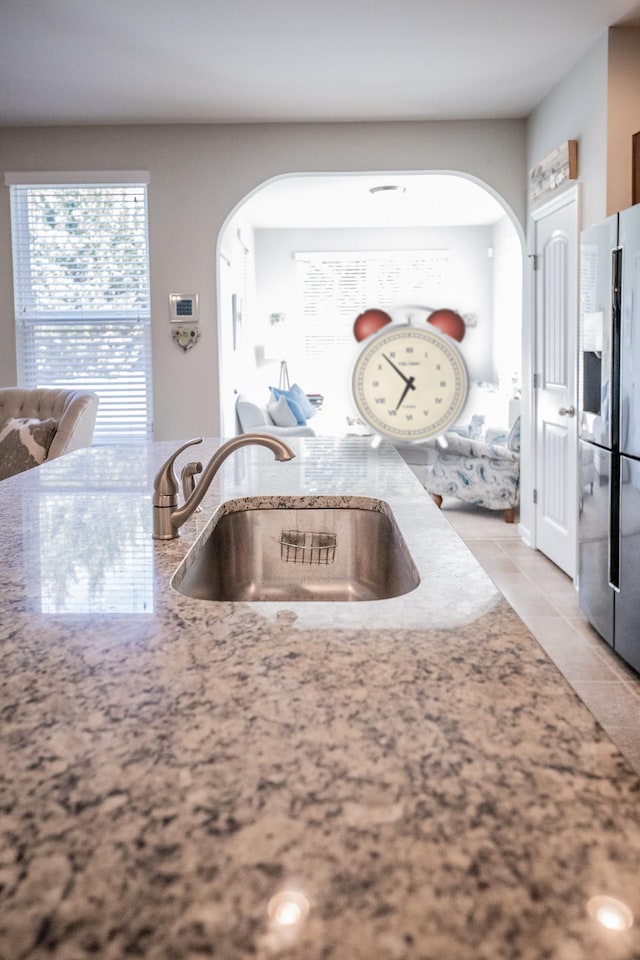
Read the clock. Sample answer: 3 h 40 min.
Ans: 6 h 53 min
